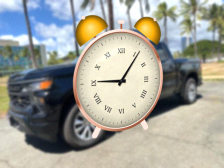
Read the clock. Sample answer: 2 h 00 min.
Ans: 9 h 06 min
